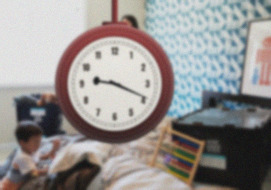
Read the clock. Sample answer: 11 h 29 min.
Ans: 9 h 19 min
